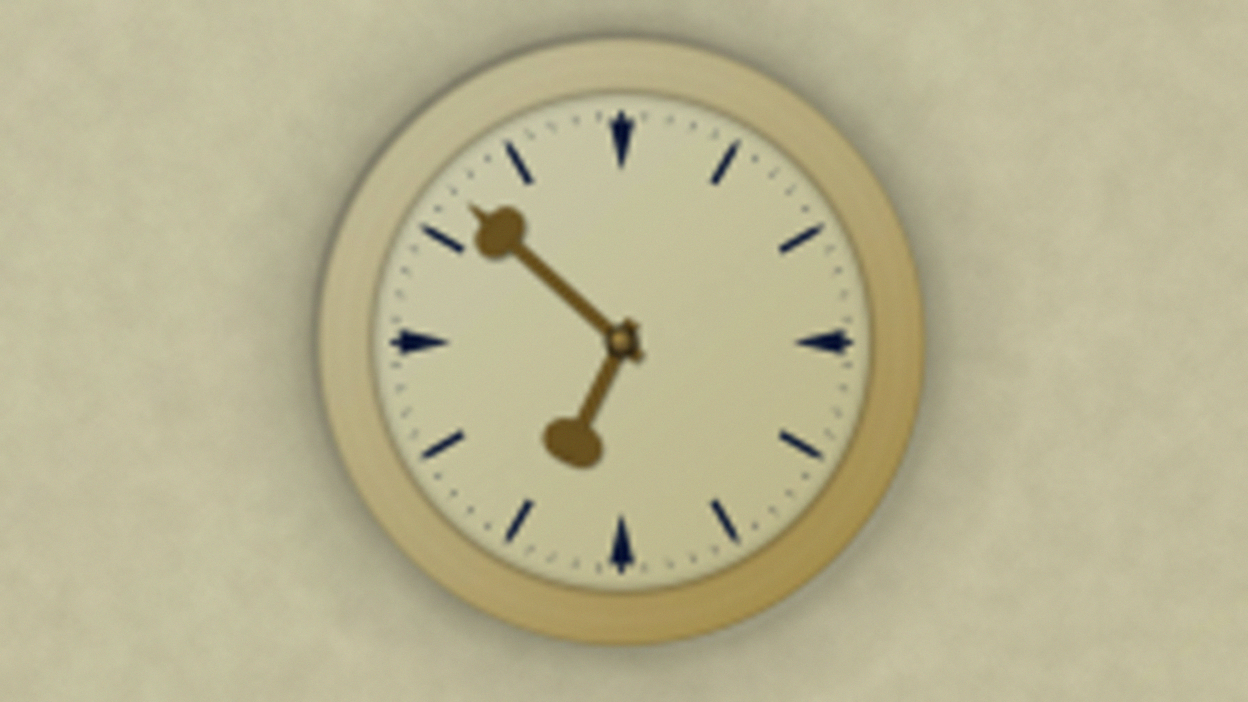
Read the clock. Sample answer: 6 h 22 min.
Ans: 6 h 52 min
